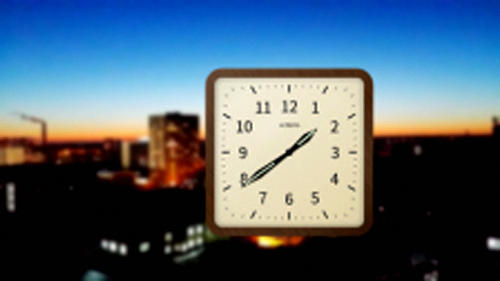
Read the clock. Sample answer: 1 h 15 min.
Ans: 1 h 39 min
